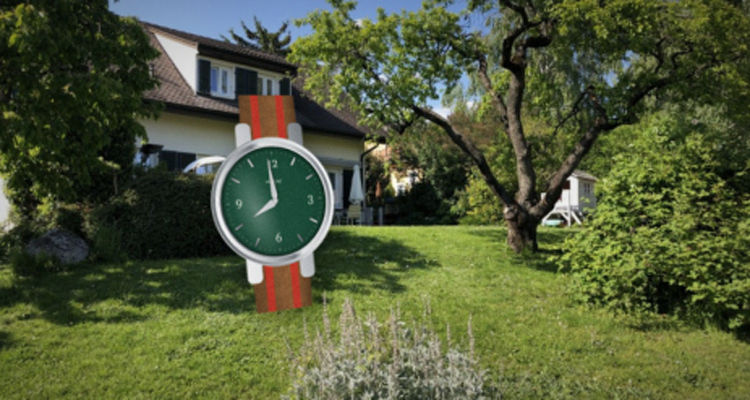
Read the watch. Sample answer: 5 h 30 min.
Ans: 7 h 59 min
